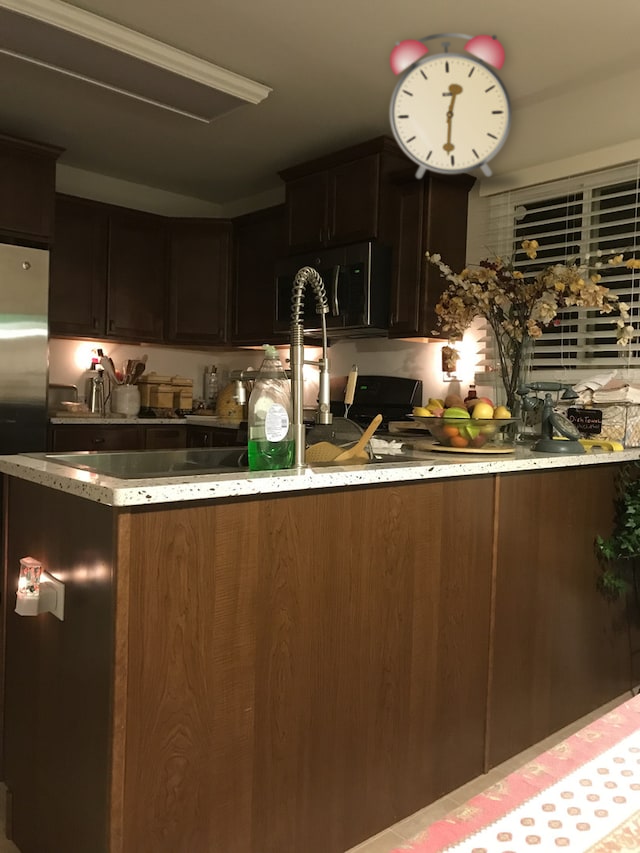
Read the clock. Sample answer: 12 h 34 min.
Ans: 12 h 31 min
